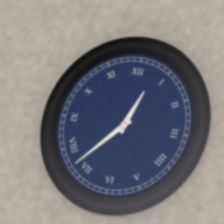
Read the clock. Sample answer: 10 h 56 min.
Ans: 12 h 37 min
